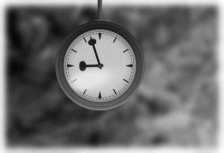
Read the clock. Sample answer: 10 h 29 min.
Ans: 8 h 57 min
